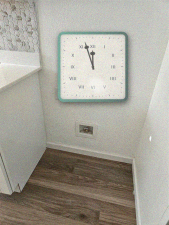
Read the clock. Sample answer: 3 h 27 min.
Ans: 11 h 57 min
